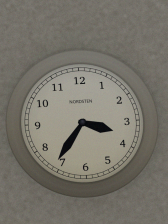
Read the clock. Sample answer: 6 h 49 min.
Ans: 3 h 36 min
